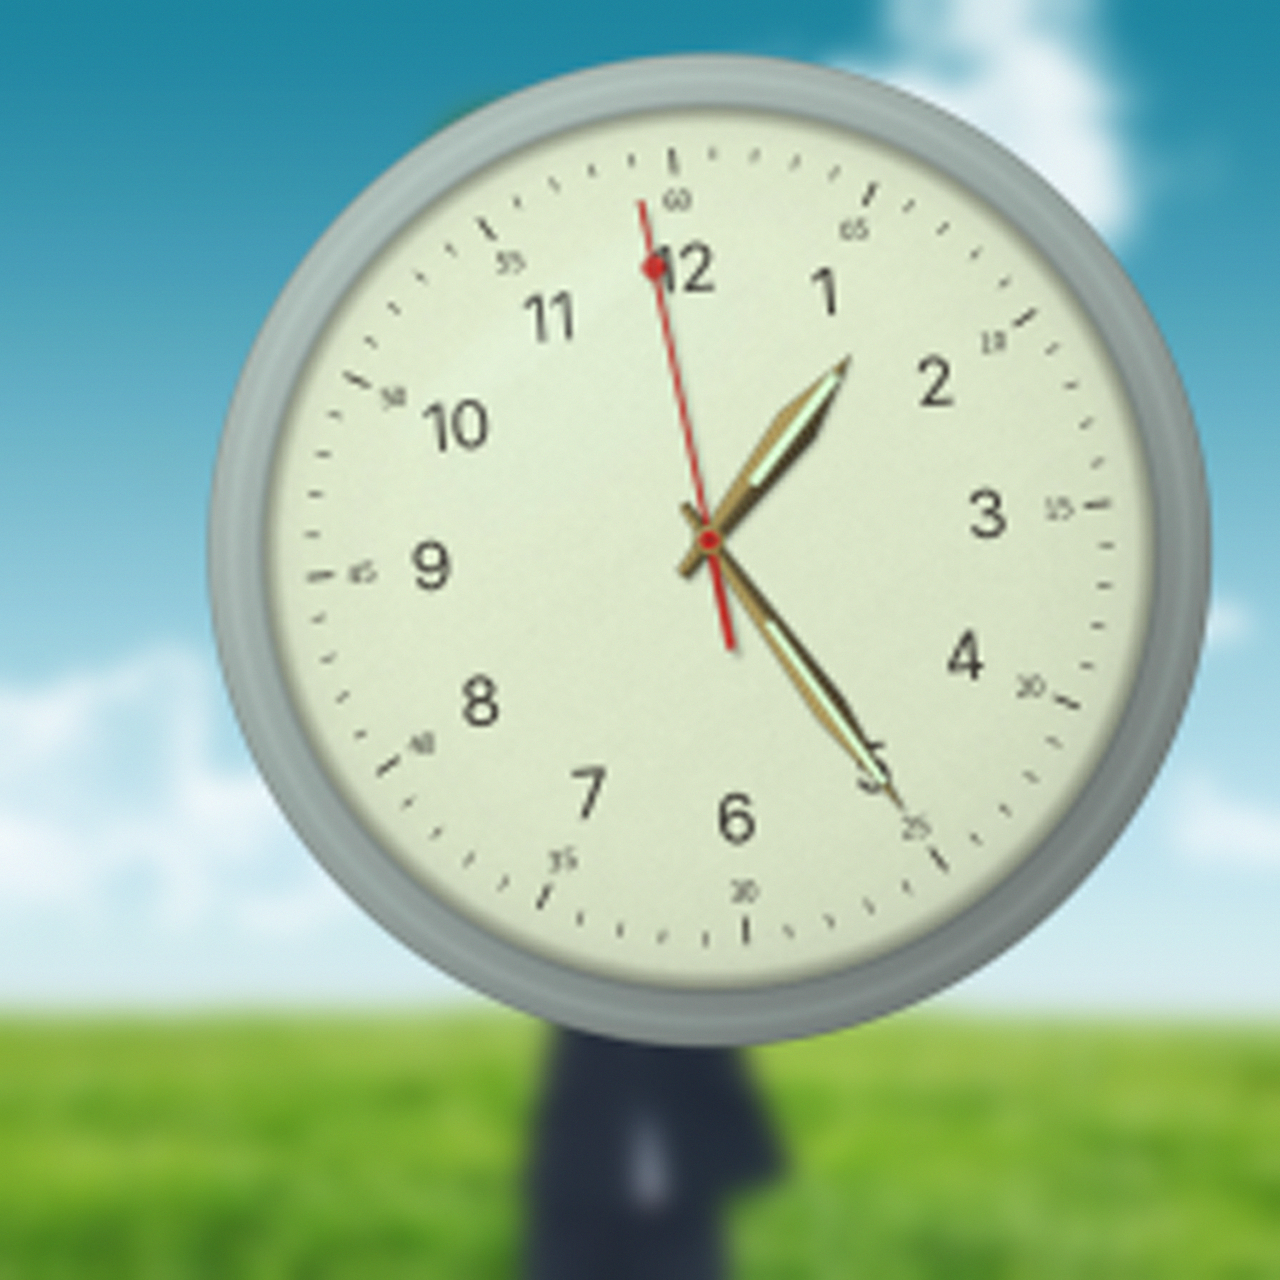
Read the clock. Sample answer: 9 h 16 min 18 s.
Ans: 1 h 24 min 59 s
